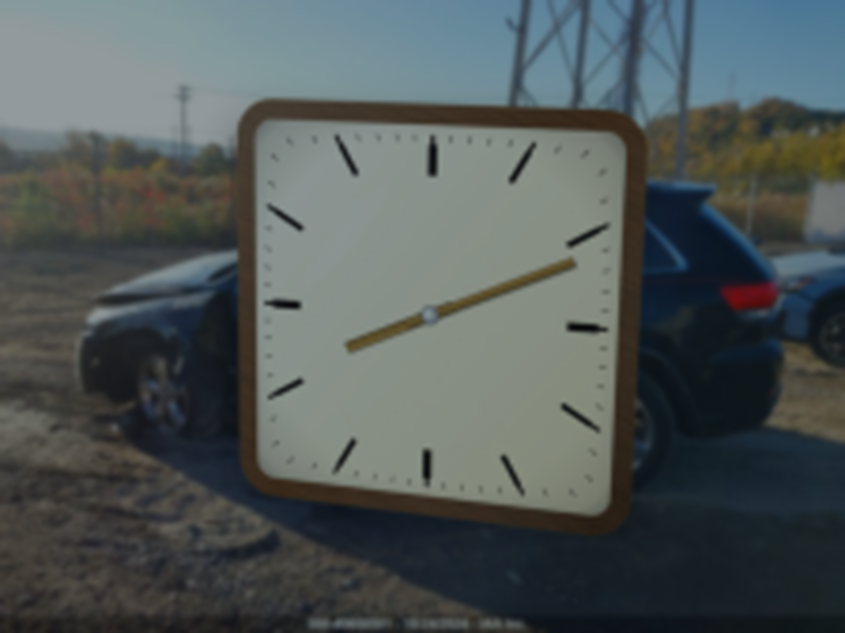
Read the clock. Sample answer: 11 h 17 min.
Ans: 8 h 11 min
